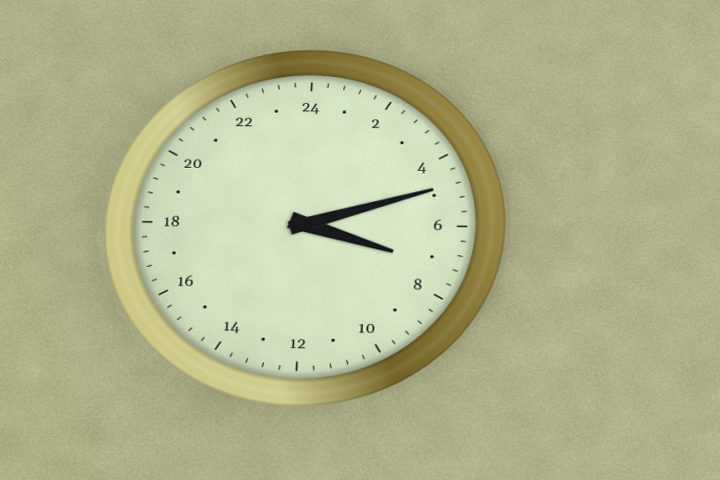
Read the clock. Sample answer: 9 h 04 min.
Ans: 7 h 12 min
